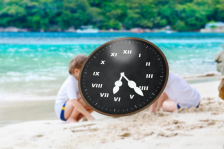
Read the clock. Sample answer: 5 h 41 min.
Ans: 6 h 22 min
